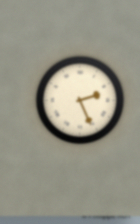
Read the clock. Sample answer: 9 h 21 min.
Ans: 2 h 26 min
